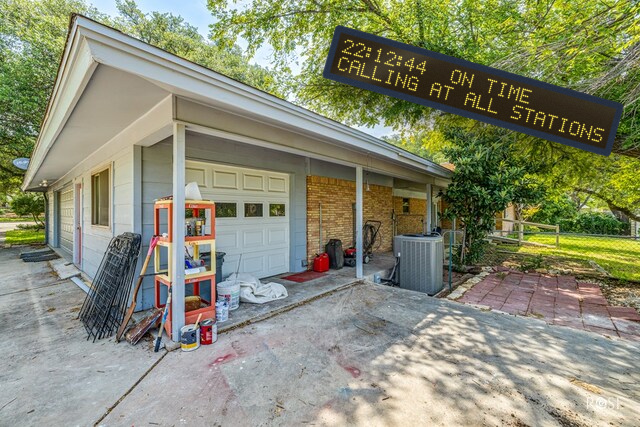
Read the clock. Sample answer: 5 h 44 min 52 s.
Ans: 22 h 12 min 44 s
